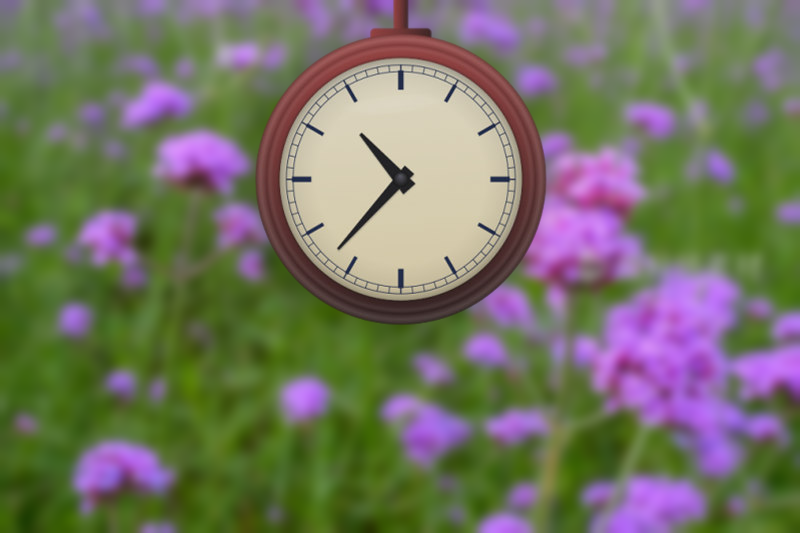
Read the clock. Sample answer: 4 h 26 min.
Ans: 10 h 37 min
